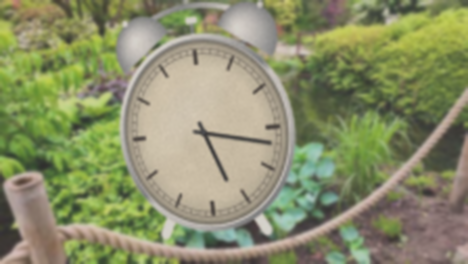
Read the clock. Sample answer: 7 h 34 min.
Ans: 5 h 17 min
